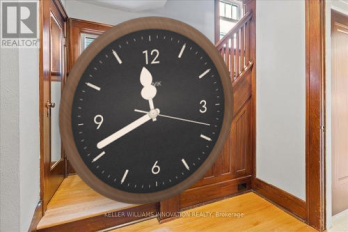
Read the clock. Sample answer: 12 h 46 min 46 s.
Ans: 11 h 41 min 18 s
